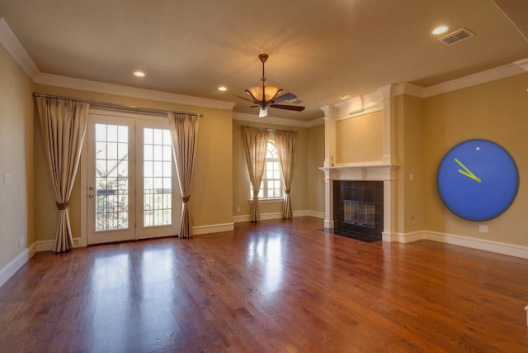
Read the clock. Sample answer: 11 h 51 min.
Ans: 9 h 52 min
